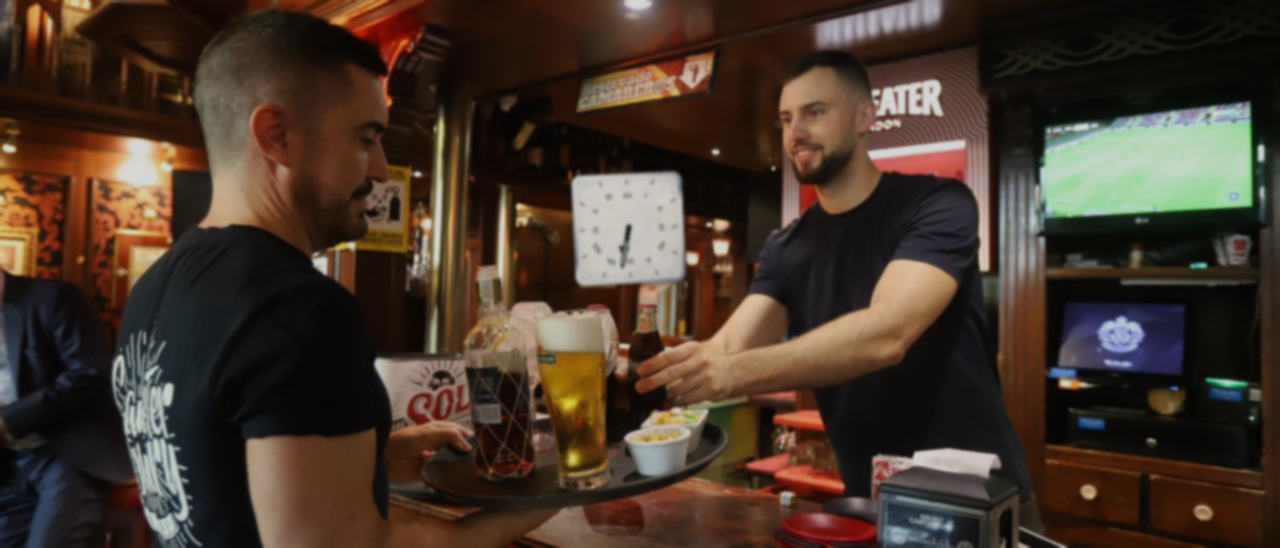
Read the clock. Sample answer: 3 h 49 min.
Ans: 6 h 32 min
